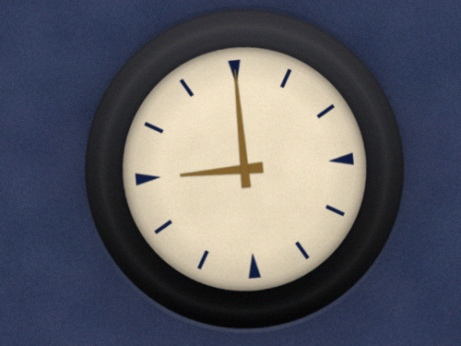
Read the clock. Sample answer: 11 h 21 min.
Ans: 9 h 00 min
